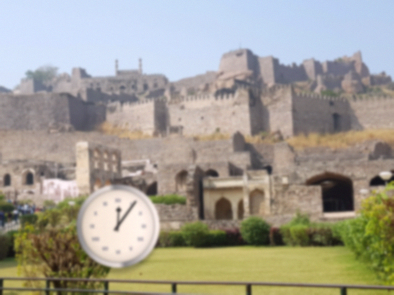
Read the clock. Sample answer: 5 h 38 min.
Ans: 12 h 06 min
